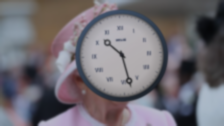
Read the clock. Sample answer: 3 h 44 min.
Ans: 10 h 28 min
